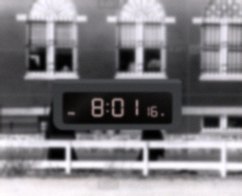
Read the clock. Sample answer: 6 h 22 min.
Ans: 8 h 01 min
